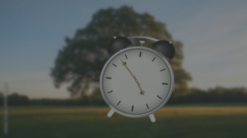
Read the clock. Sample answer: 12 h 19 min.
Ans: 4 h 53 min
